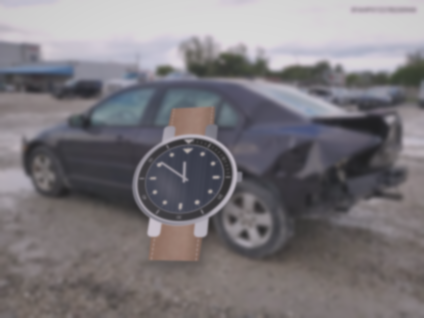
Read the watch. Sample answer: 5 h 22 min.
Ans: 11 h 51 min
